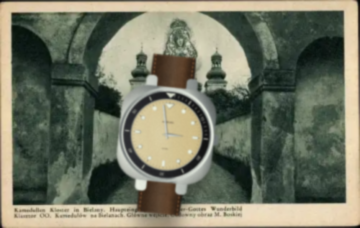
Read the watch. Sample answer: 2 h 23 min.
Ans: 2 h 58 min
